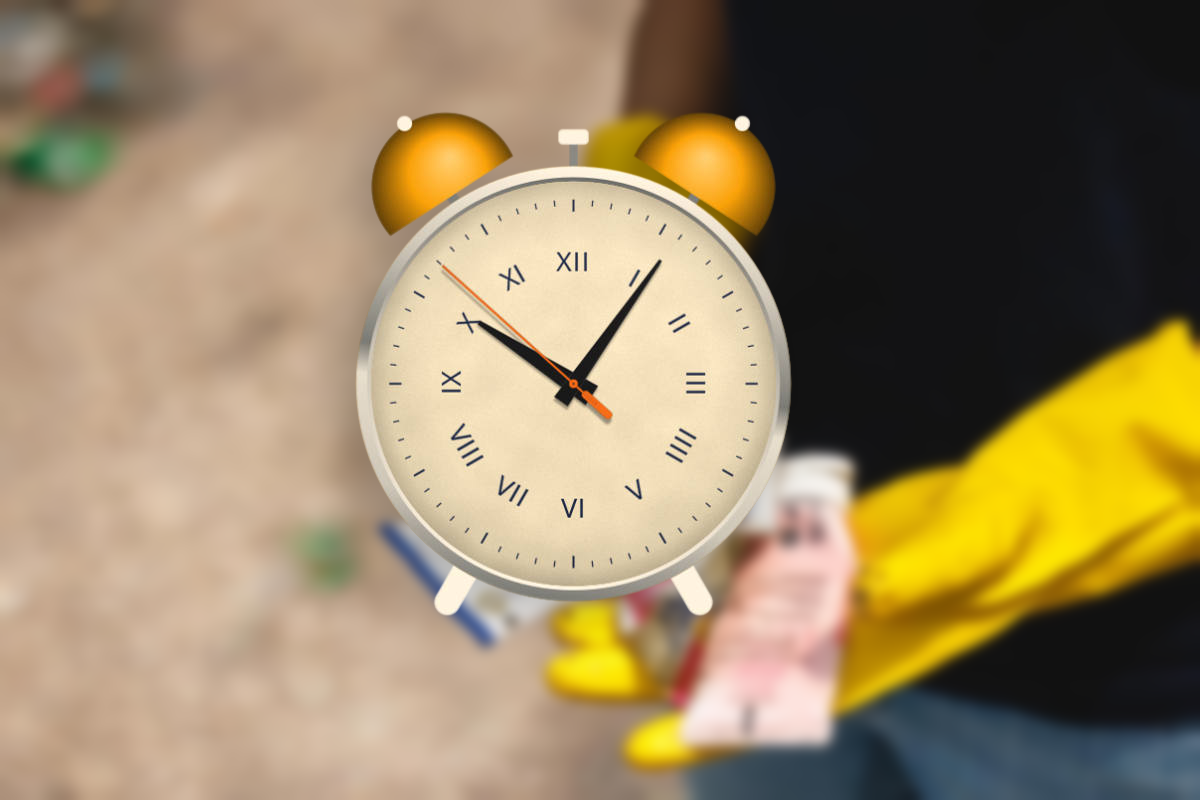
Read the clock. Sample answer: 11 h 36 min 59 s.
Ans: 10 h 05 min 52 s
